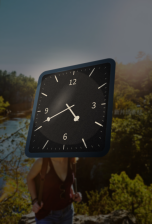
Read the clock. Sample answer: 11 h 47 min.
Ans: 4 h 41 min
